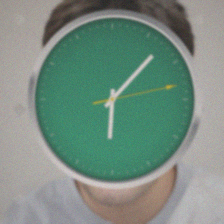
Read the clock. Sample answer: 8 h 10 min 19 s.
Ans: 6 h 07 min 13 s
